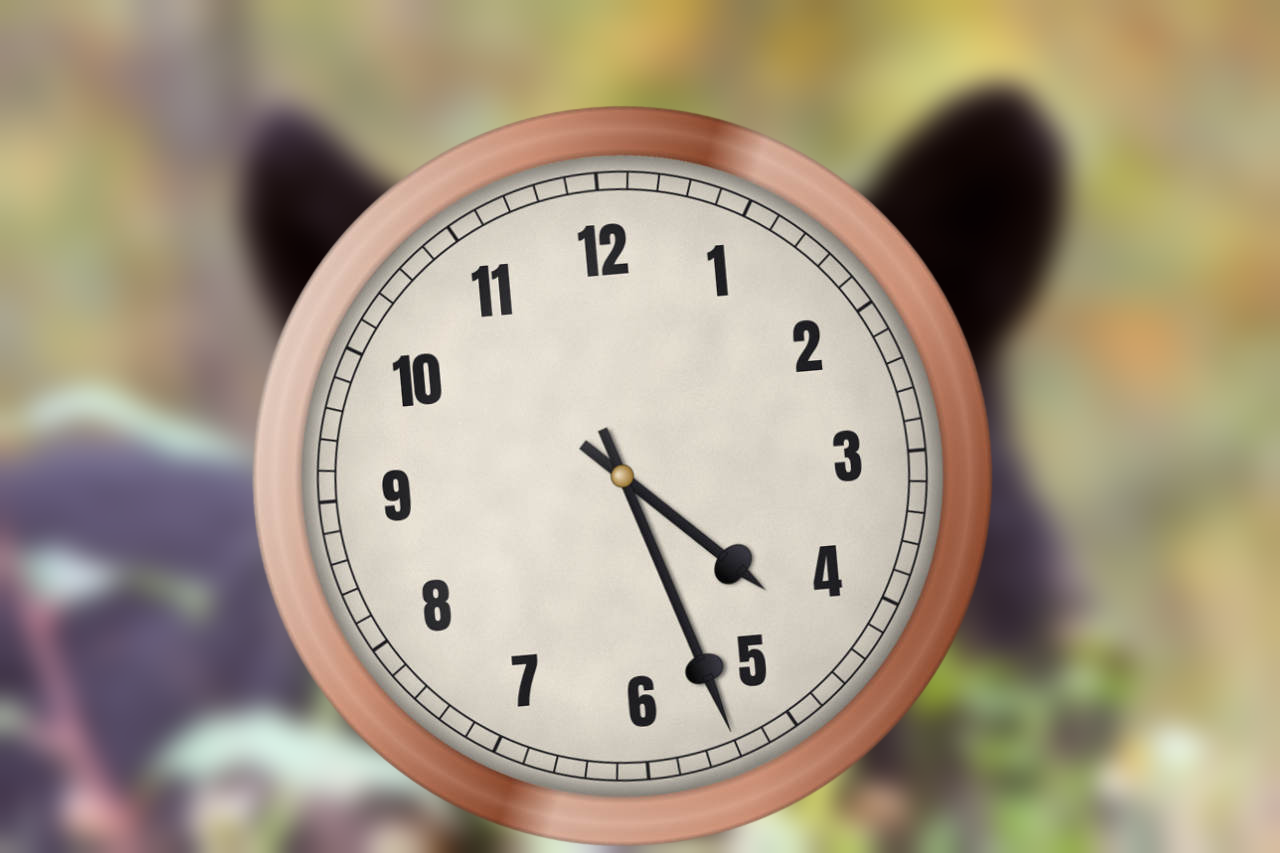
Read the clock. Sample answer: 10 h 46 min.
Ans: 4 h 27 min
